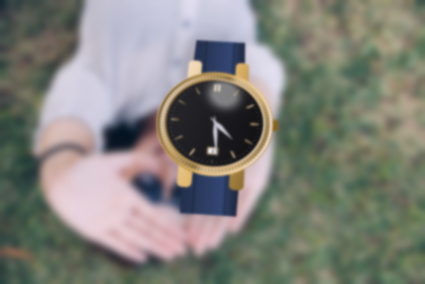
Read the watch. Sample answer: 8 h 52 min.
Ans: 4 h 29 min
